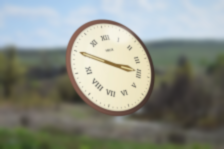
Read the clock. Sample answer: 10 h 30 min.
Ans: 3 h 50 min
